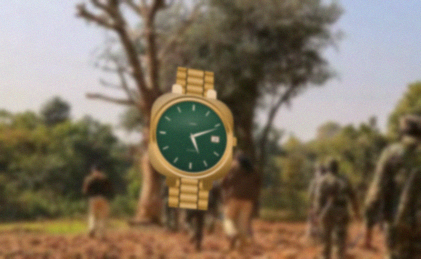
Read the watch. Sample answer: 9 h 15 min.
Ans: 5 h 11 min
